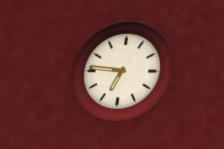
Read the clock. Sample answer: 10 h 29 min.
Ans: 6 h 46 min
